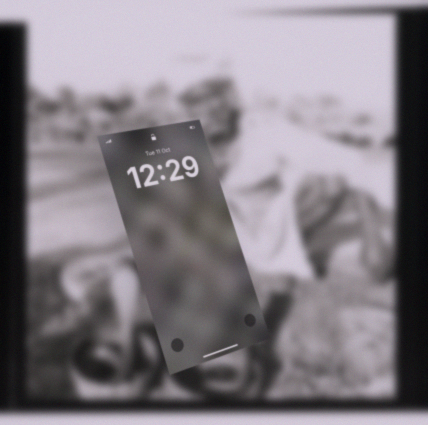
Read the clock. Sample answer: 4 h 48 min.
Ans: 12 h 29 min
